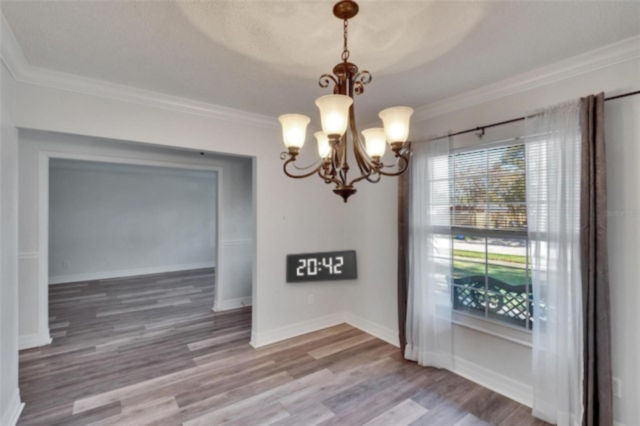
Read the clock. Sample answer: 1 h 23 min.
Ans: 20 h 42 min
